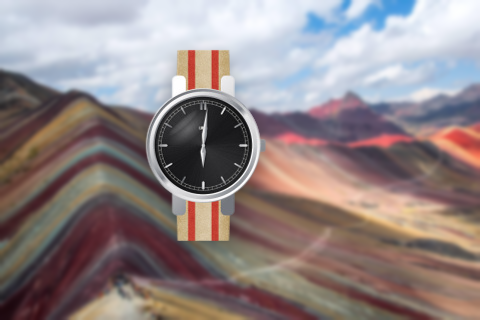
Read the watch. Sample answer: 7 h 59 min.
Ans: 6 h 01 min
